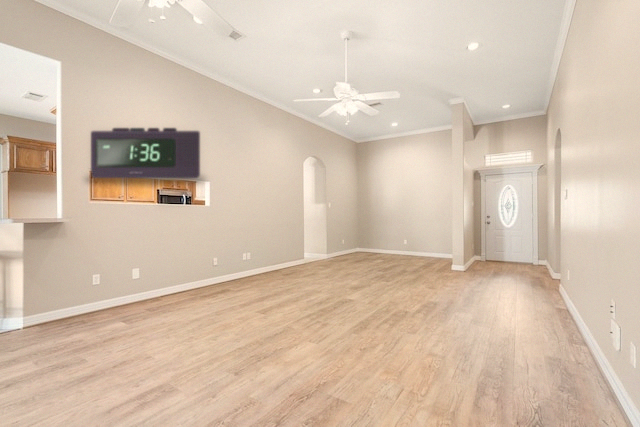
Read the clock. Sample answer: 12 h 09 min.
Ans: 1 h 36 min
